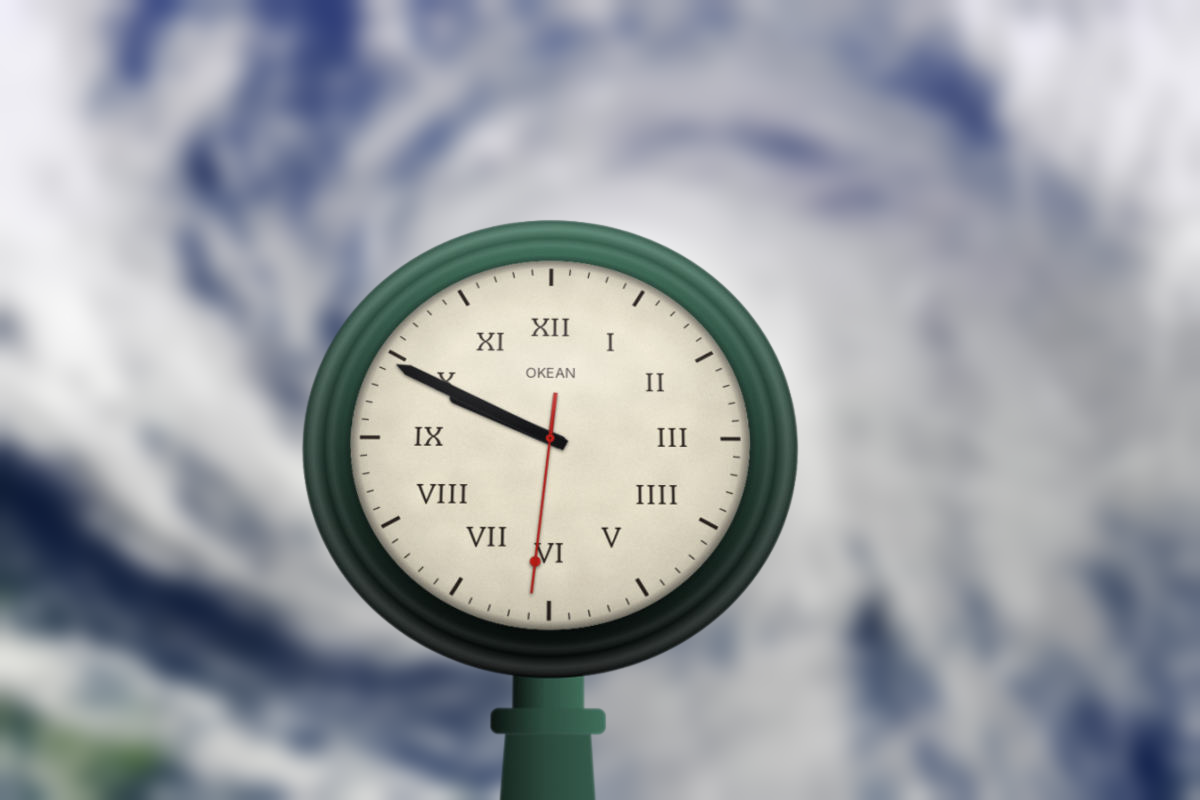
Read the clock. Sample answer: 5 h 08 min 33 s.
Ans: 9 h 49 min 31 s
